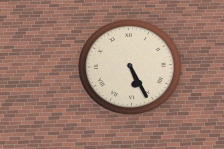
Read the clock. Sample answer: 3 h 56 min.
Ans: 5 h 26 min
